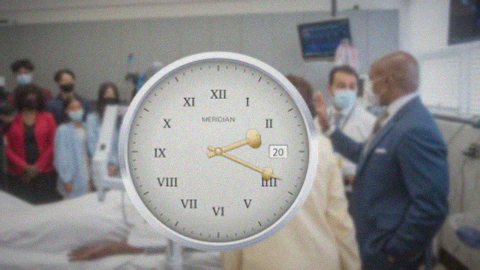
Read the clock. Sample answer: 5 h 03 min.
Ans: 2 h 19 min
